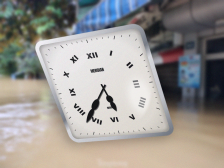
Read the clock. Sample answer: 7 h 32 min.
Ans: 5 h 37 min
